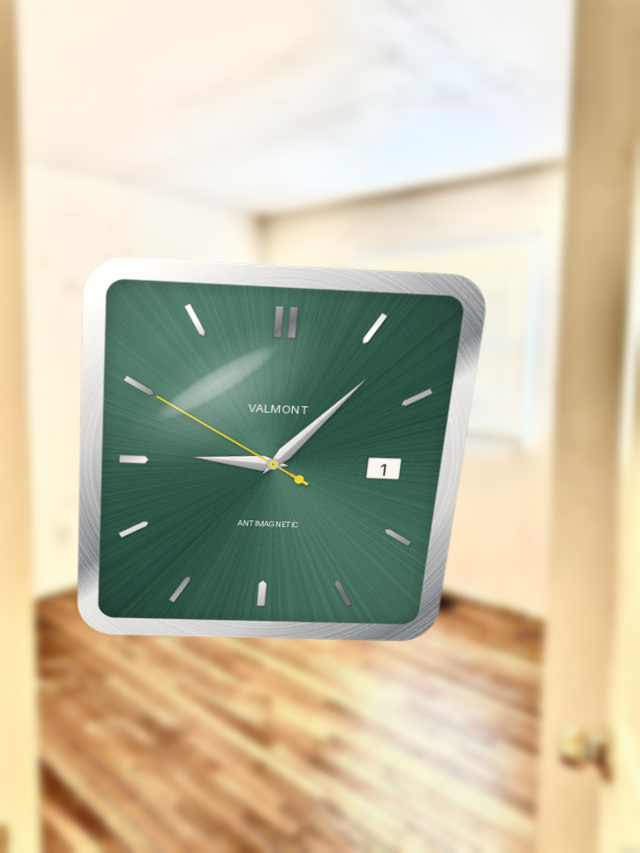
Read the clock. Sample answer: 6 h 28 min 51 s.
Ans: 9 h 06 min 50 s
